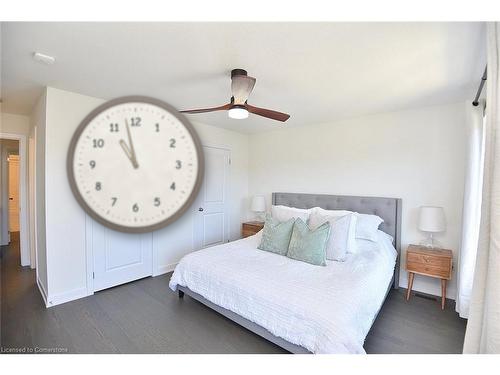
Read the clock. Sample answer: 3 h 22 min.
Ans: 10 h 58 min
